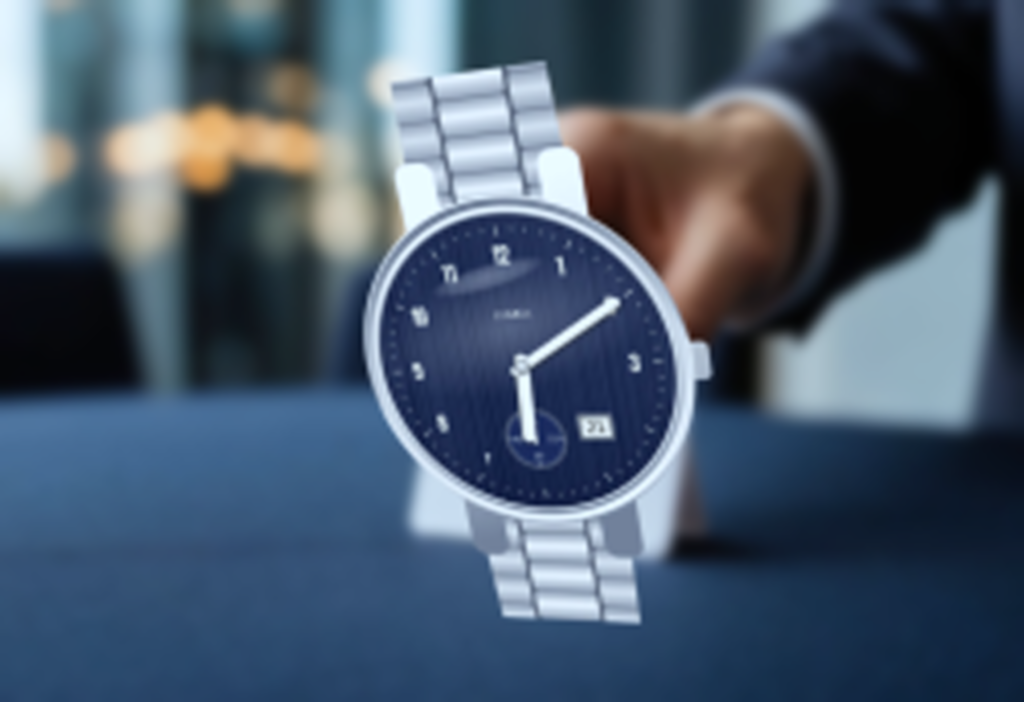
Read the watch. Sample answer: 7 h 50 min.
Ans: 6 h 10 min
